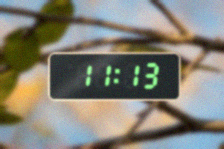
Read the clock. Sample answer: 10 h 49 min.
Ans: 11 h 13 min
